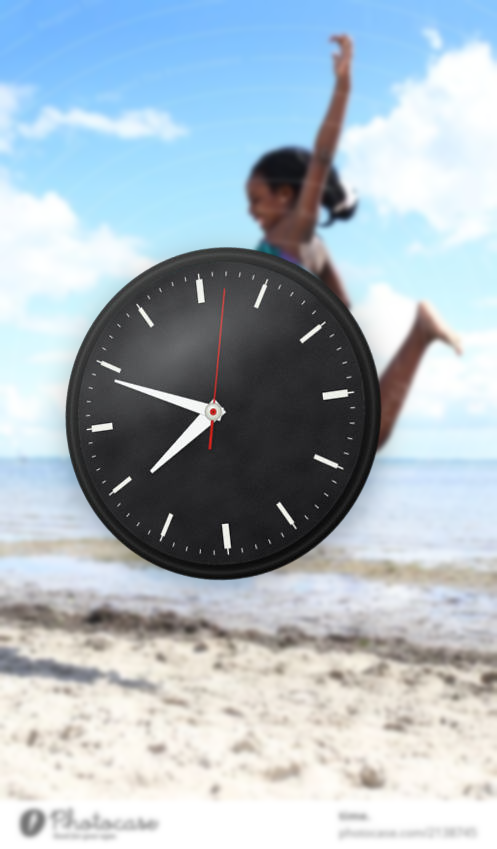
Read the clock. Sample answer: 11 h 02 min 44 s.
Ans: 7 h 49 min 02 s
